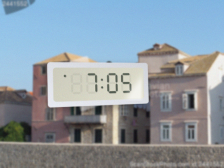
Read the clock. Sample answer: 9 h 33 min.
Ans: 7 h 05 min
